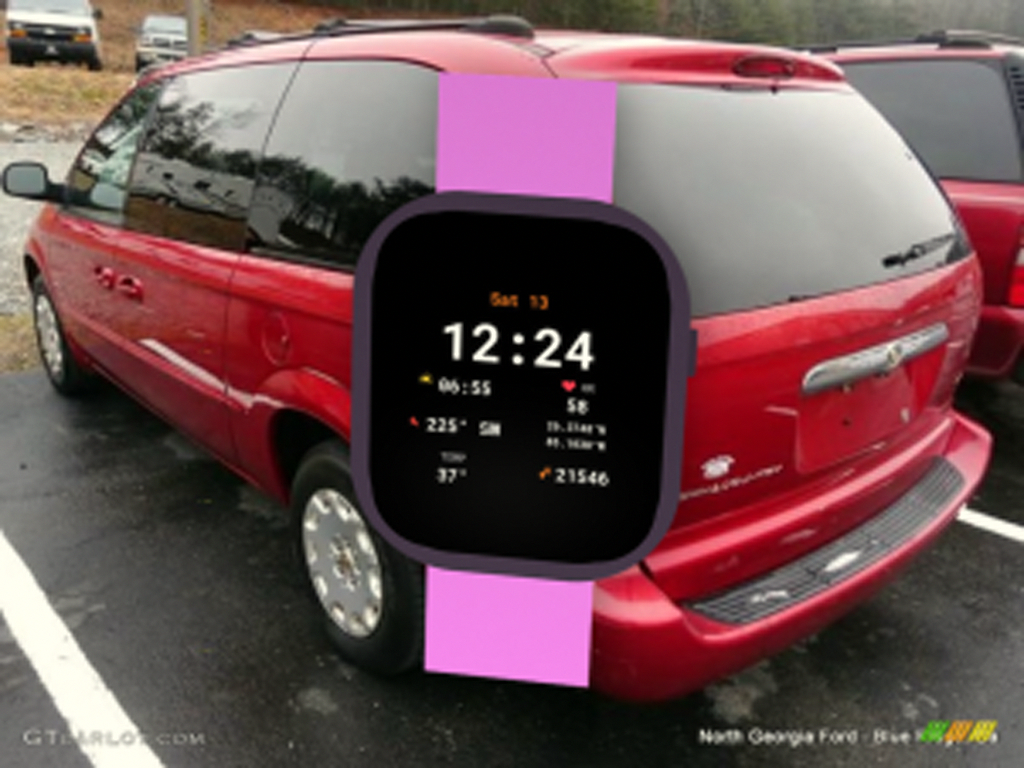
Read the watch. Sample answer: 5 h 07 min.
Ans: 12 h 24 min
